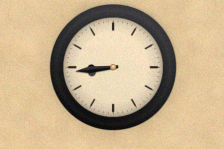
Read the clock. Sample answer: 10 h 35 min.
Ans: 8 h 44 min
